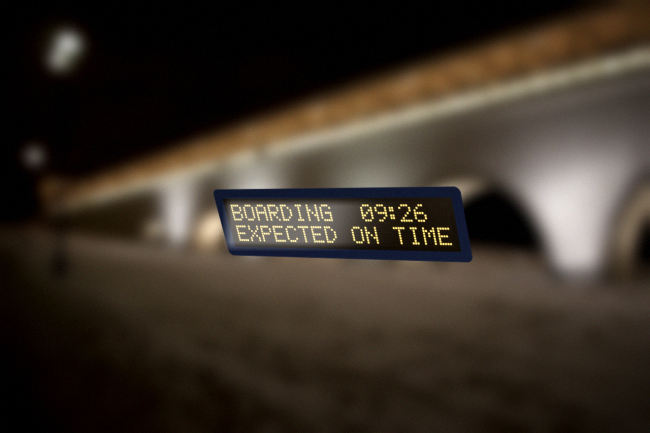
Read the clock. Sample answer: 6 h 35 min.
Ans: 9 h 26 min
